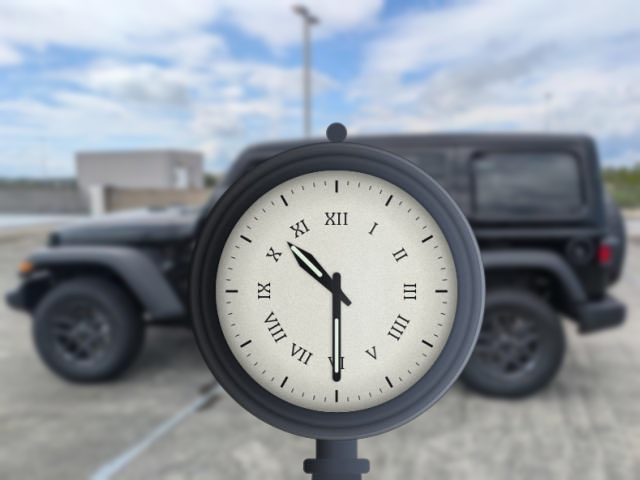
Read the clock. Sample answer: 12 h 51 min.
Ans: 10 h 30 min
